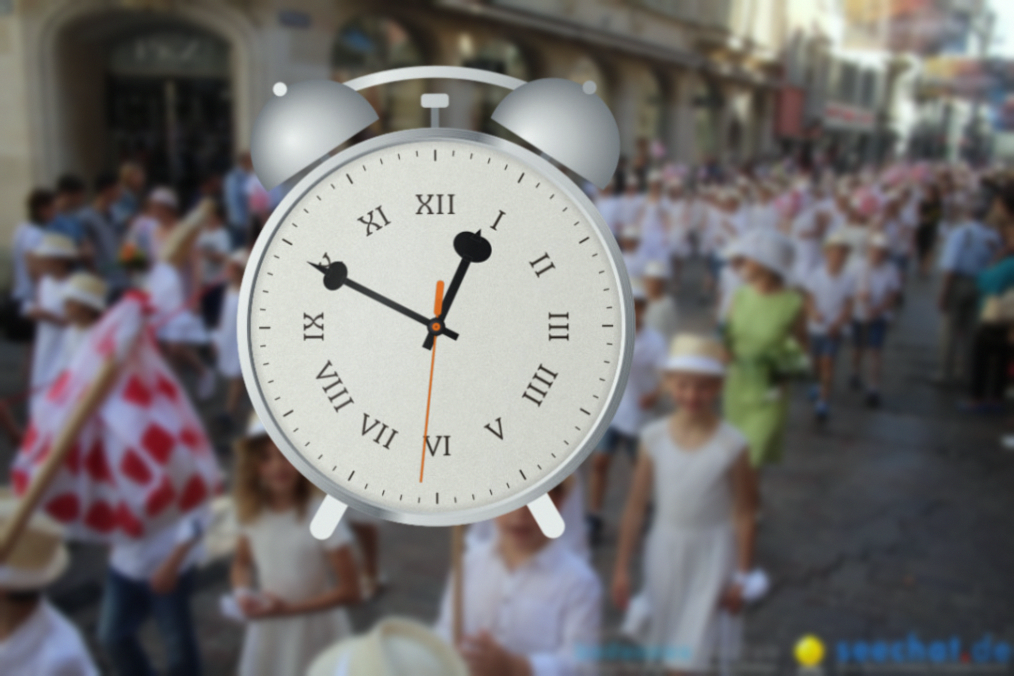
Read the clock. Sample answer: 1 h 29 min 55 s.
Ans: 12 h 49 min 31 s
